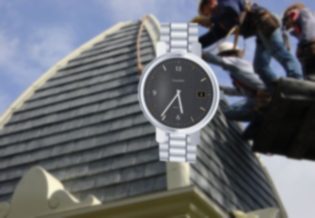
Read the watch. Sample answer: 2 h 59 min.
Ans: 5 h 36 min
